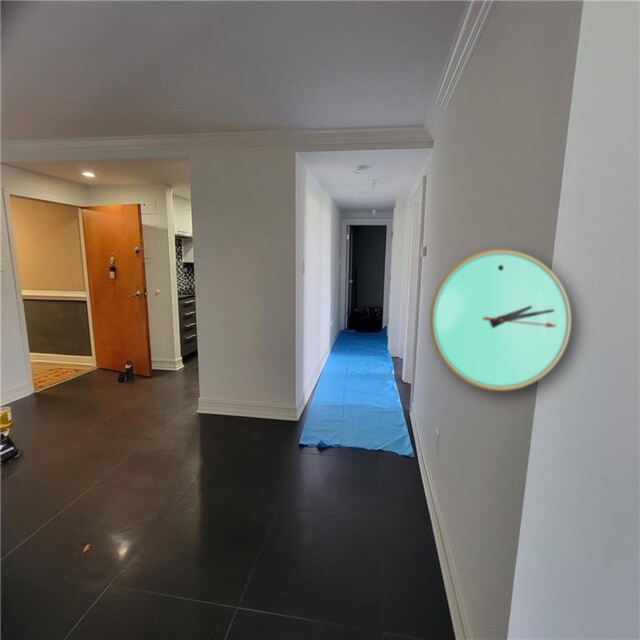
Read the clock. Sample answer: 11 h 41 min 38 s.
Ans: 2 h 13 min 16 s
